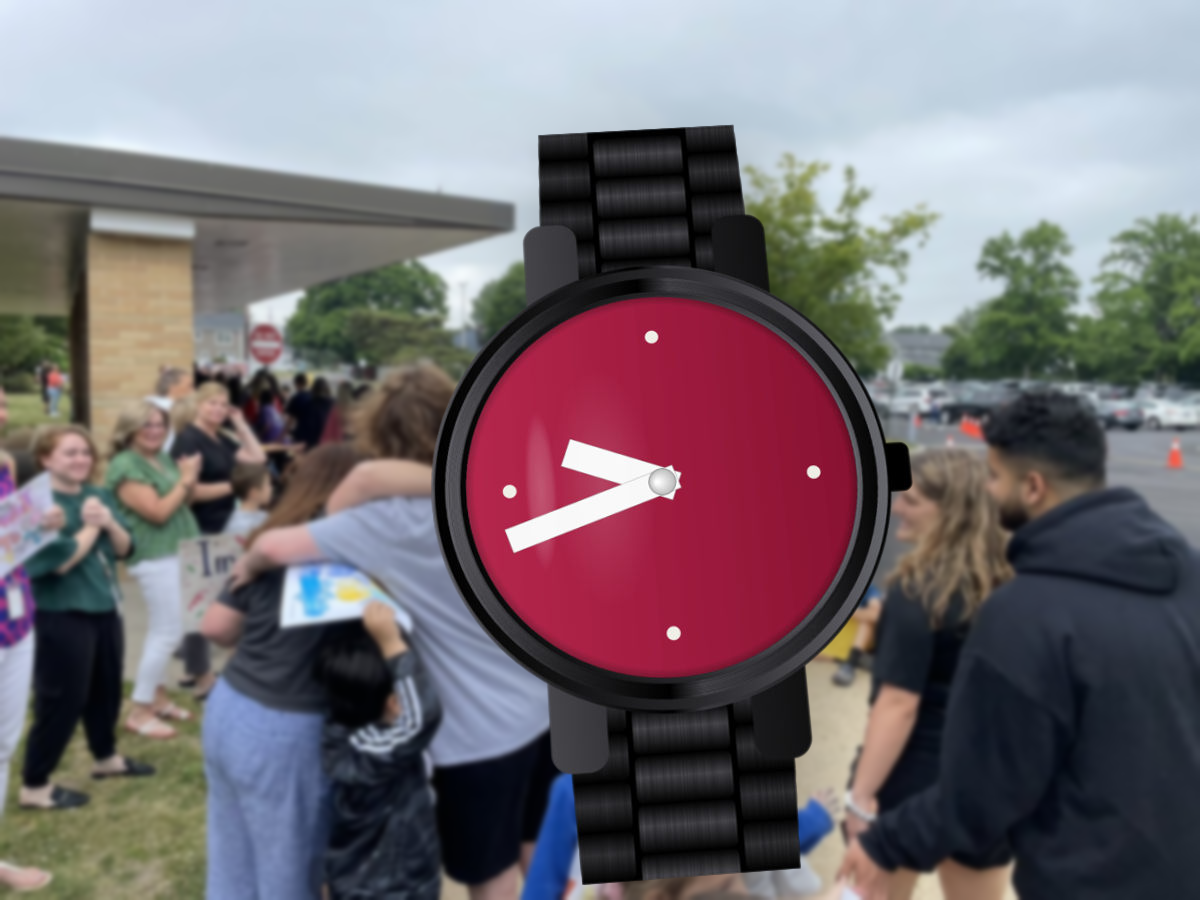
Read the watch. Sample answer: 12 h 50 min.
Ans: 9 h 42 min
